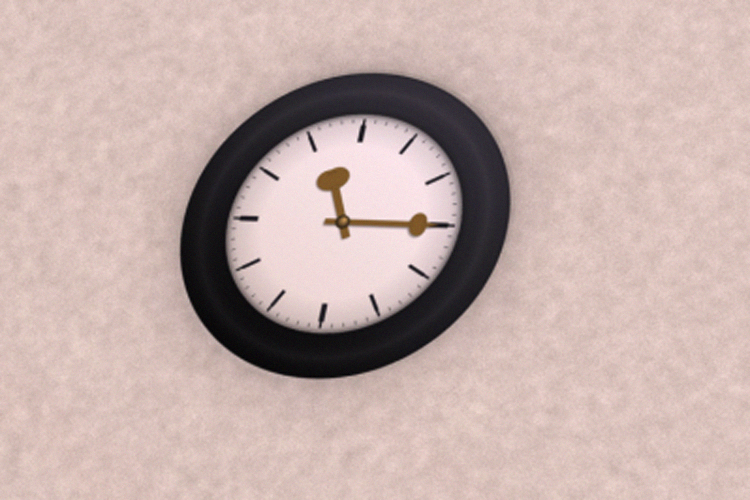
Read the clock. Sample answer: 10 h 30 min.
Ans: 11 h 15 min
